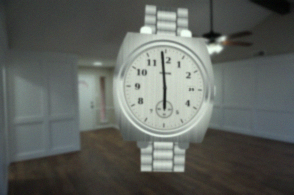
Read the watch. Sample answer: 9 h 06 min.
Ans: 5 h 59 min
